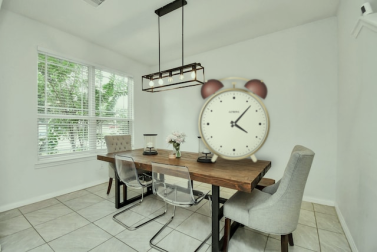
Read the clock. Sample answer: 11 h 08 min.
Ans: 4 h 07 min
